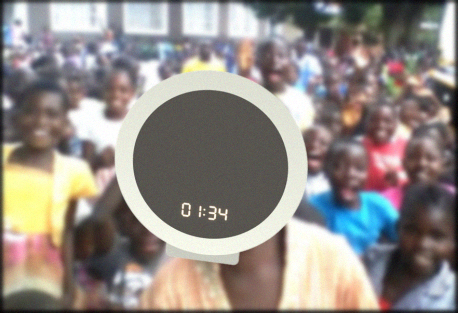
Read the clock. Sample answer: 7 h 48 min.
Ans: 1 h 34 min
